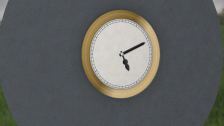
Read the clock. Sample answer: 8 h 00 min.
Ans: 5 h 11 min
